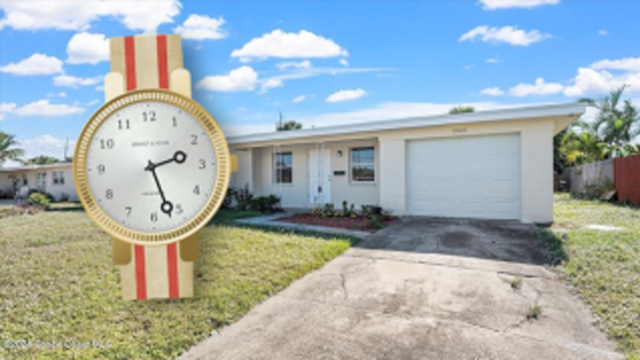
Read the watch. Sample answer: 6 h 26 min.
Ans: 2 h 27 min
